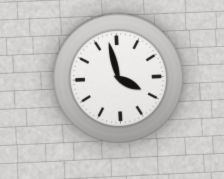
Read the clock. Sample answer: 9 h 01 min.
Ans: 3 h 58 min
